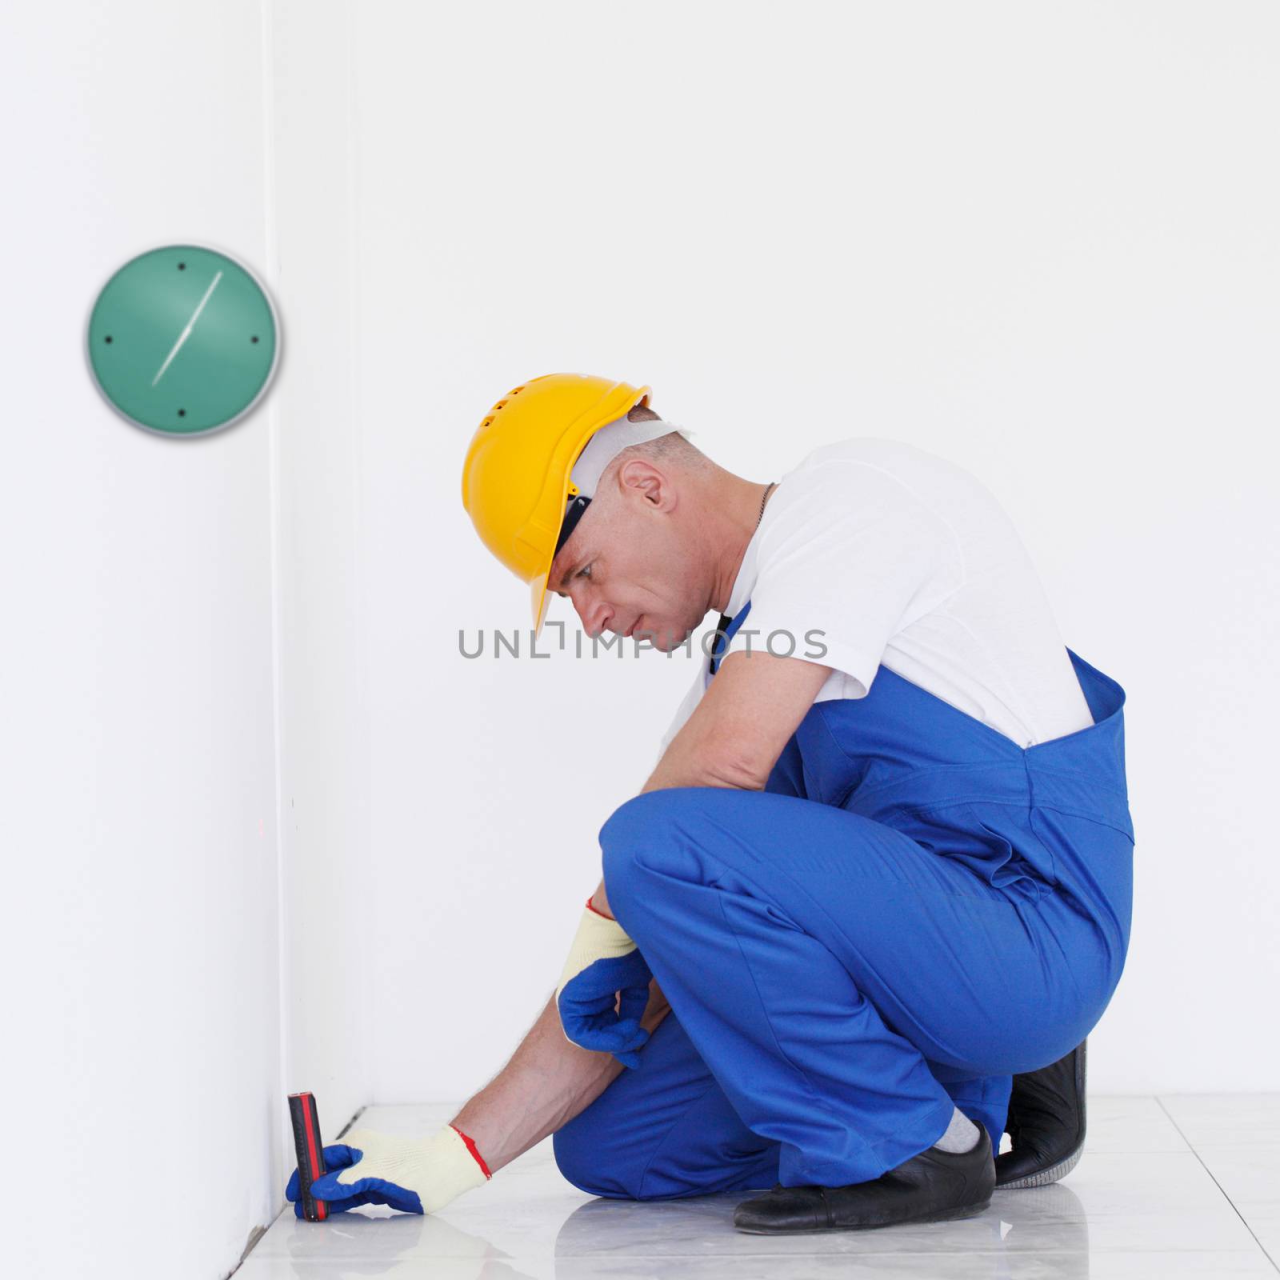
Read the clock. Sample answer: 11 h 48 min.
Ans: 7 h 05 min
